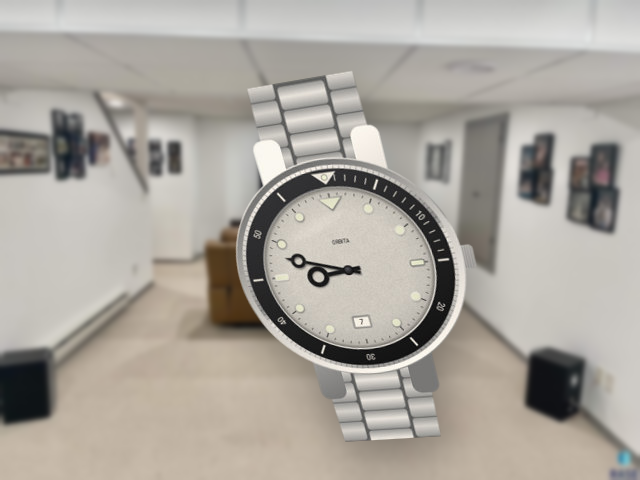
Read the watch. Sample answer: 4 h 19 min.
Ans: 8 h 48 min
